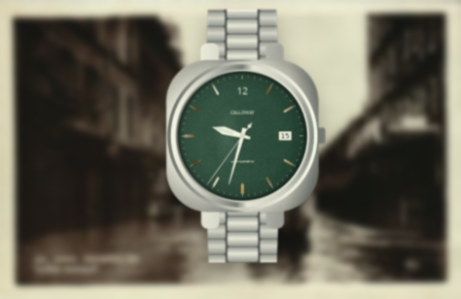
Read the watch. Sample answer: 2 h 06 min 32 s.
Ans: 9 h 32 min 36 s
